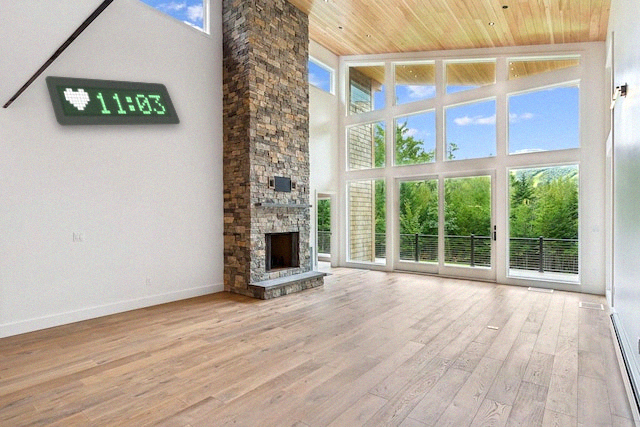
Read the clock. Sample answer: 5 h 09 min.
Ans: 11 h 03 min
